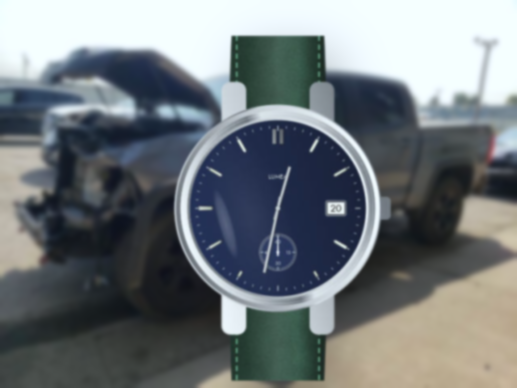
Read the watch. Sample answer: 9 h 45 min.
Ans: 12 h 32 min
